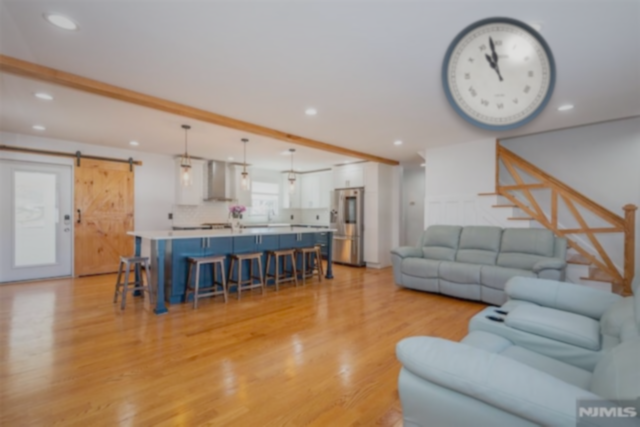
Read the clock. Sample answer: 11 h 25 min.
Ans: 10 h 58 min
